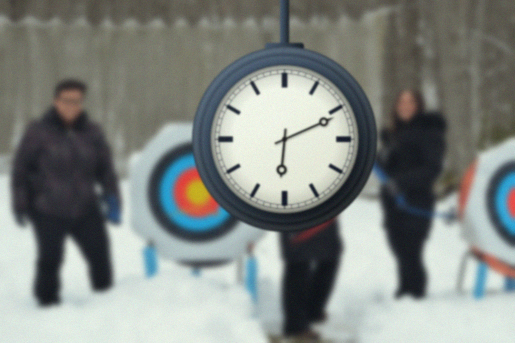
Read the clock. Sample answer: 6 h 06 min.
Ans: 6 h 11 min
